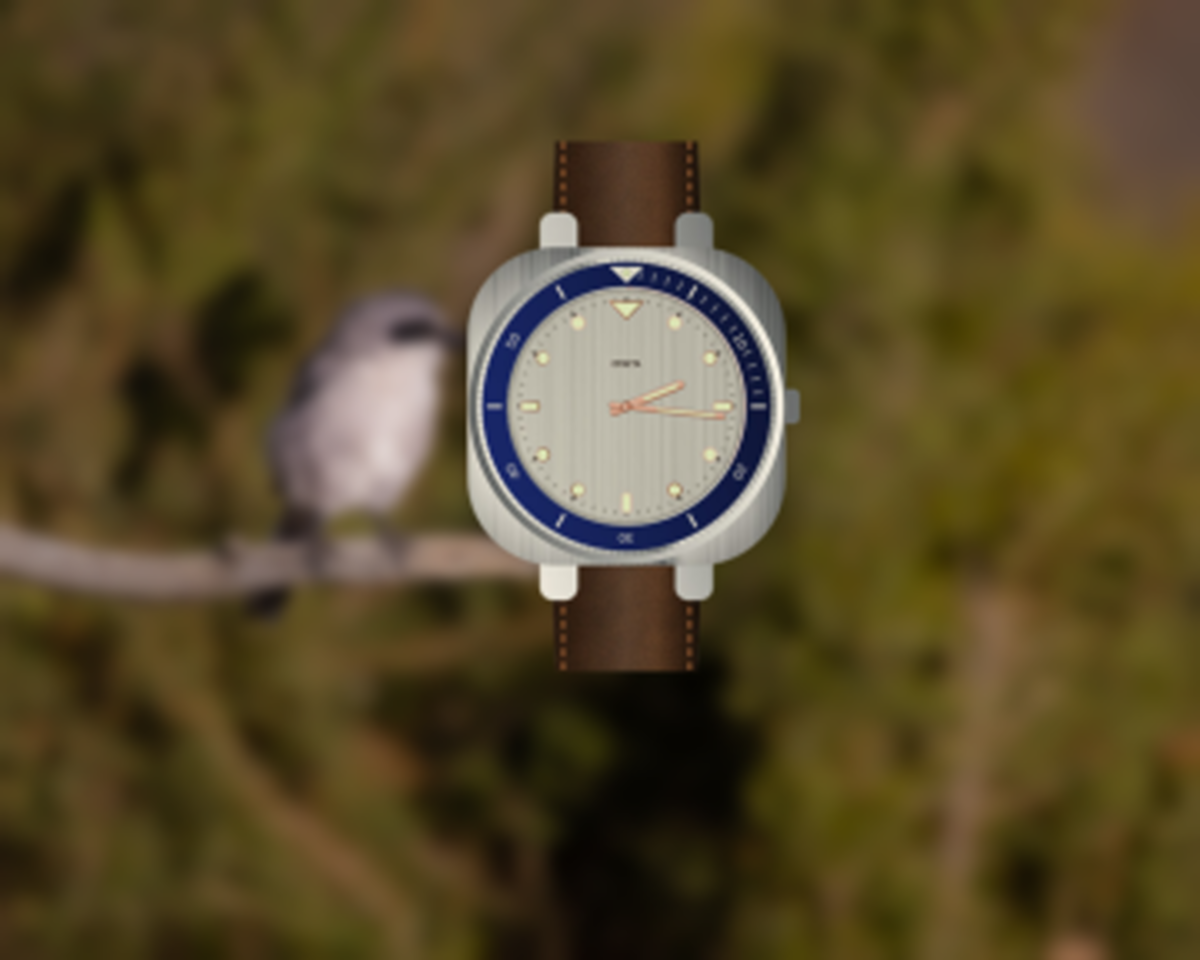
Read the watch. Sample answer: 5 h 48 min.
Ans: 2 h 16 min
